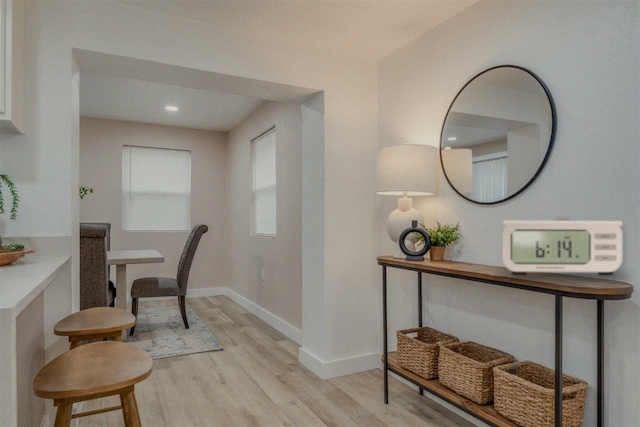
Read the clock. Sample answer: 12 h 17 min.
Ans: 6 h 14 min
